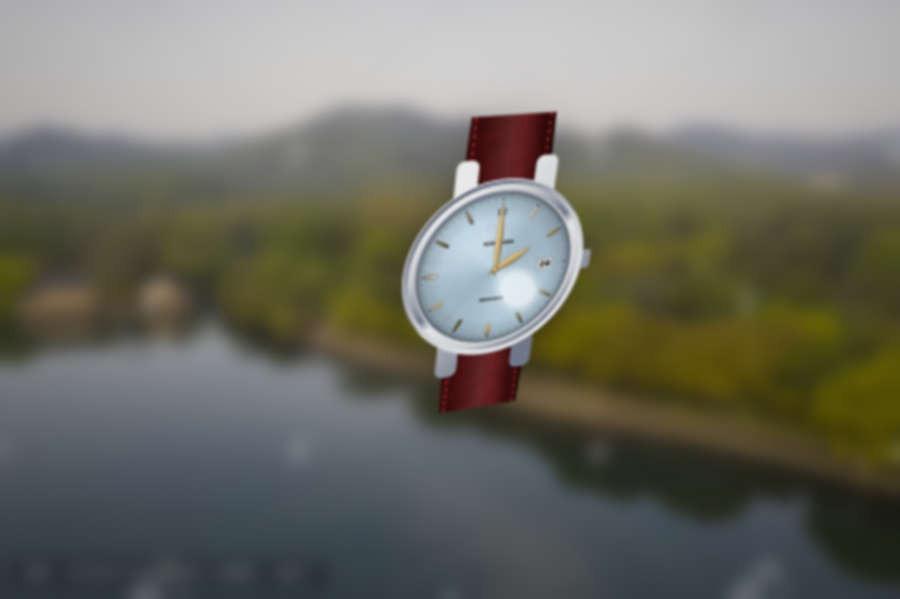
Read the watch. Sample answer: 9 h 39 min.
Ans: 2 h 00 min
